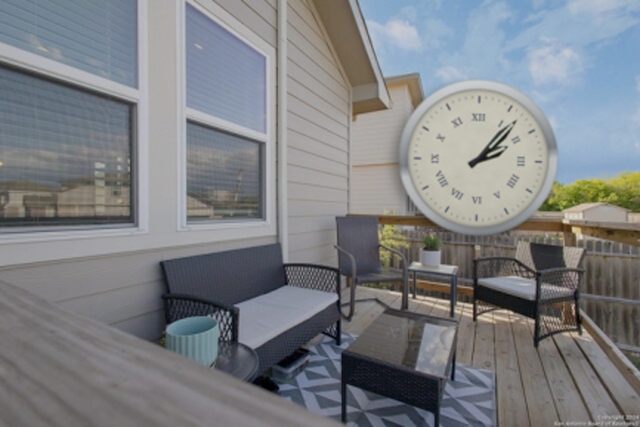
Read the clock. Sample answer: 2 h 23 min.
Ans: 2 h 07 min
